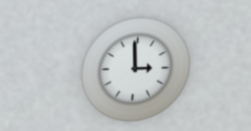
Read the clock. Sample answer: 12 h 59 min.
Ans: 2 h 59 min
